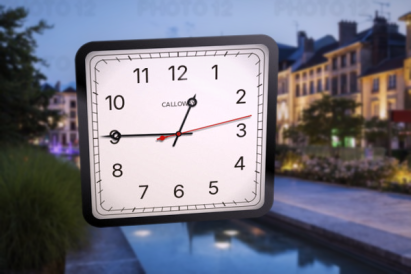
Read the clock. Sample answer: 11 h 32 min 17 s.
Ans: 12 h 45 min 13 s
